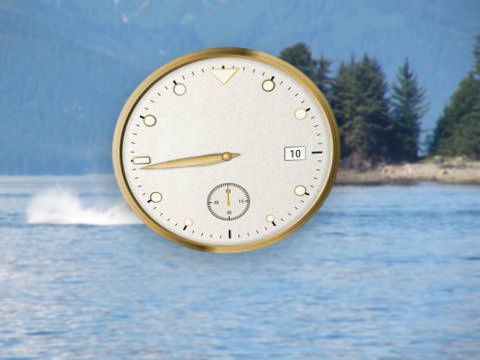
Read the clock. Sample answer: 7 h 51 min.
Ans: 8 h 44 min
